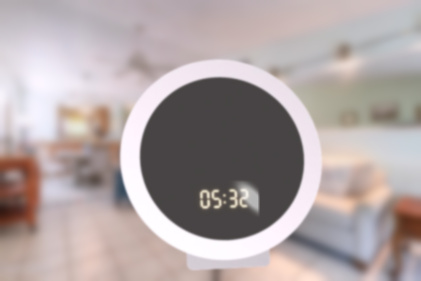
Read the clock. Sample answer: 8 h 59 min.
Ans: 5 h 32 min
